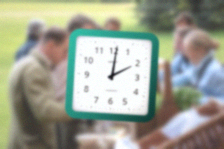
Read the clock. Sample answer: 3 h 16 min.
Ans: 2 h 01 min
